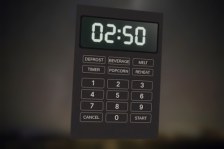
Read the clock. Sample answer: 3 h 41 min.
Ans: 2 h 50 min
